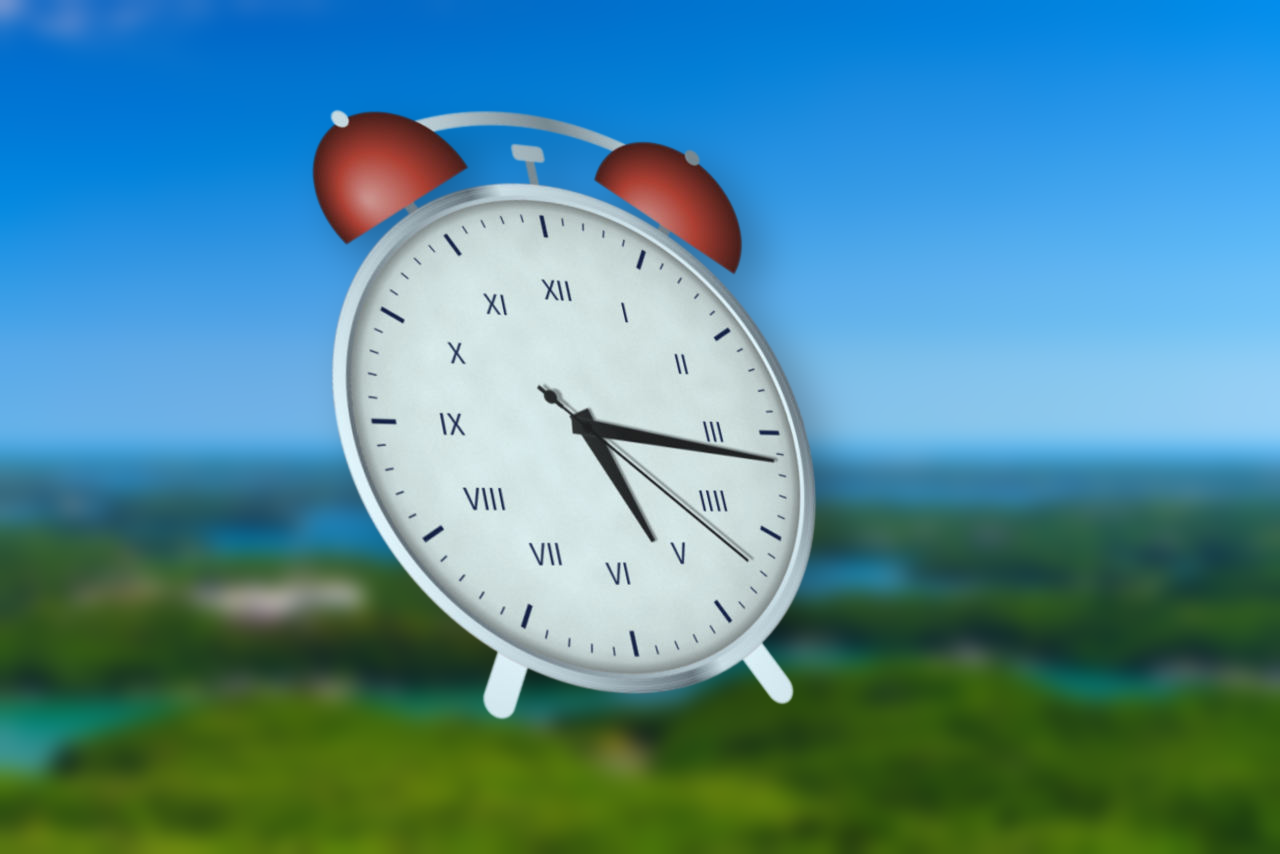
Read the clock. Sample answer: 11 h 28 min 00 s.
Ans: 5 h 16 min 22 s
